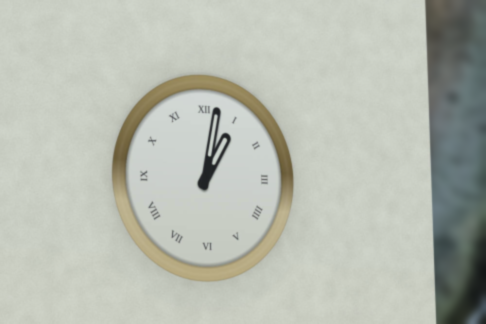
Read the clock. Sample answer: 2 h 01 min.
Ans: 1 h 02 min
